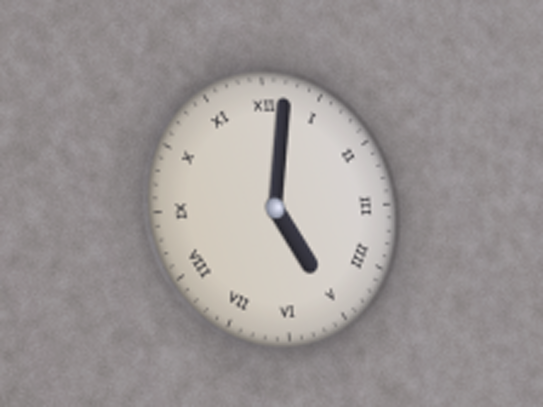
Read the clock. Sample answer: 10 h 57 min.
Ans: 5 h 02 min
